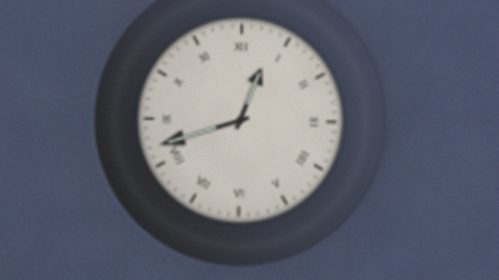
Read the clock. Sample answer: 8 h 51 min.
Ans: 12 h 42 min
